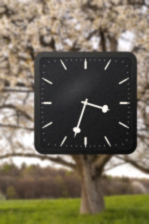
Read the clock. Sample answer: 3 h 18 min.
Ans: 3 h 33 min
